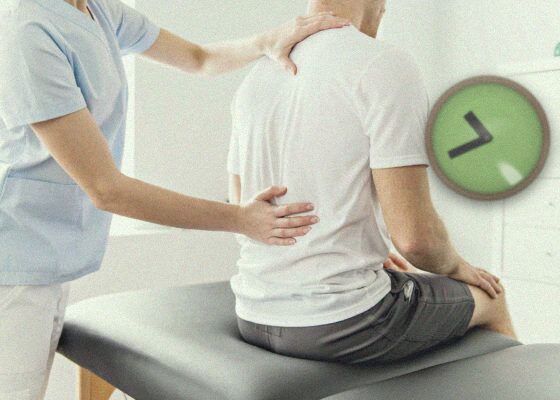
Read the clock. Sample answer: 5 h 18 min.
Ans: 10 h 41 min
